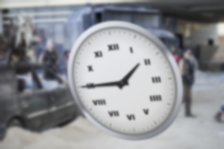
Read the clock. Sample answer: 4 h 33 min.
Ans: 1 h 45 min
